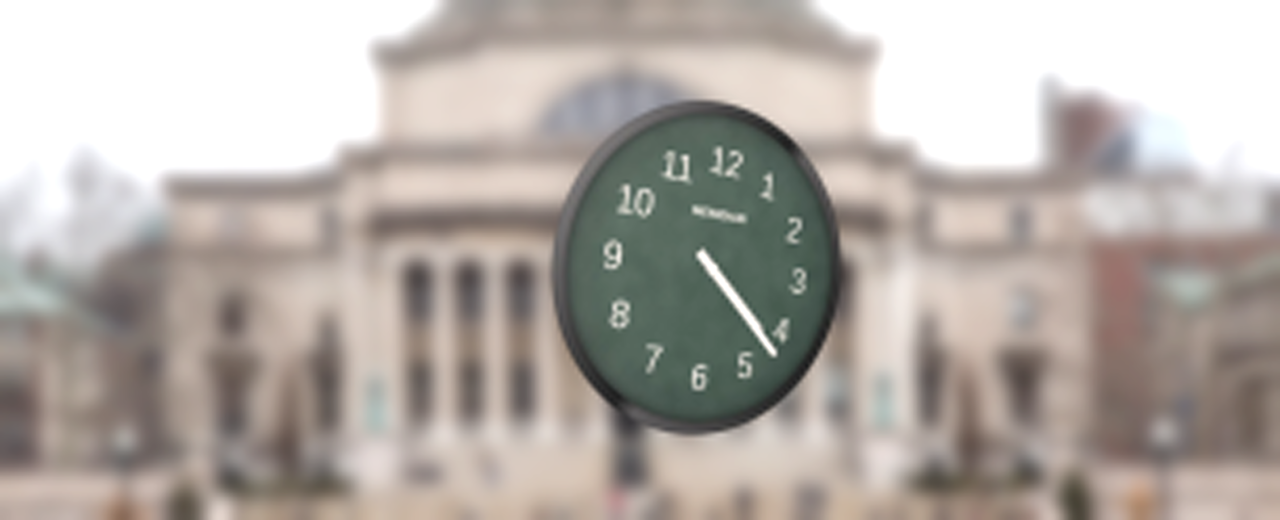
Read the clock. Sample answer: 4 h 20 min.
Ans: 4 h 22 min
